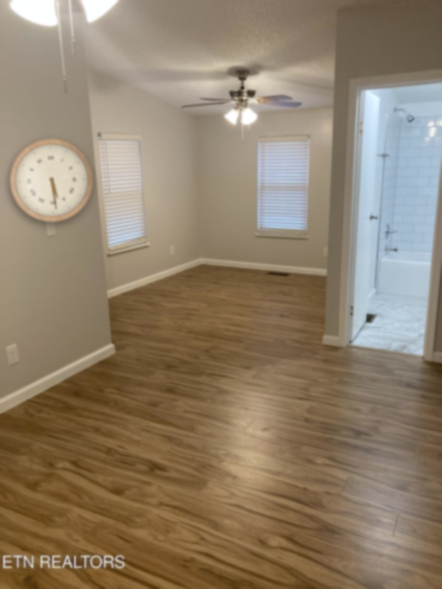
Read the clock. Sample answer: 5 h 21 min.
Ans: 5 h 29 min
